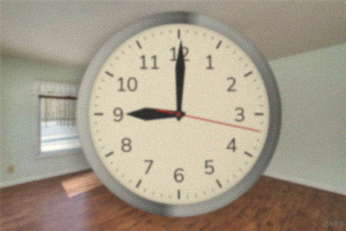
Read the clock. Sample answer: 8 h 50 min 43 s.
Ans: 9 h 00 min 17 s
